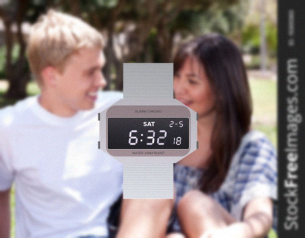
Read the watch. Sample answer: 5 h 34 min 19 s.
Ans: 6 h 32 min 18 s
